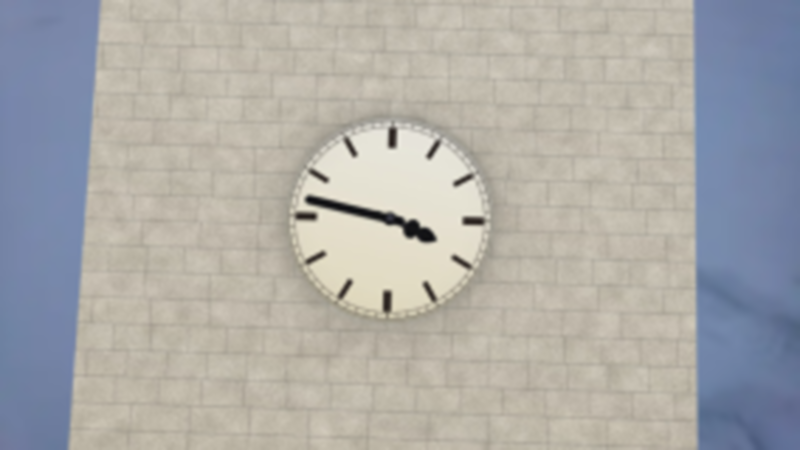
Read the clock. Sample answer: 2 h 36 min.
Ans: 3 h 47 min
